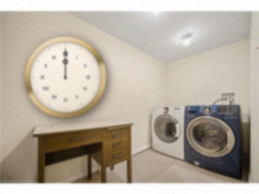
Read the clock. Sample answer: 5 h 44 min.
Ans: 12 h 00 min
